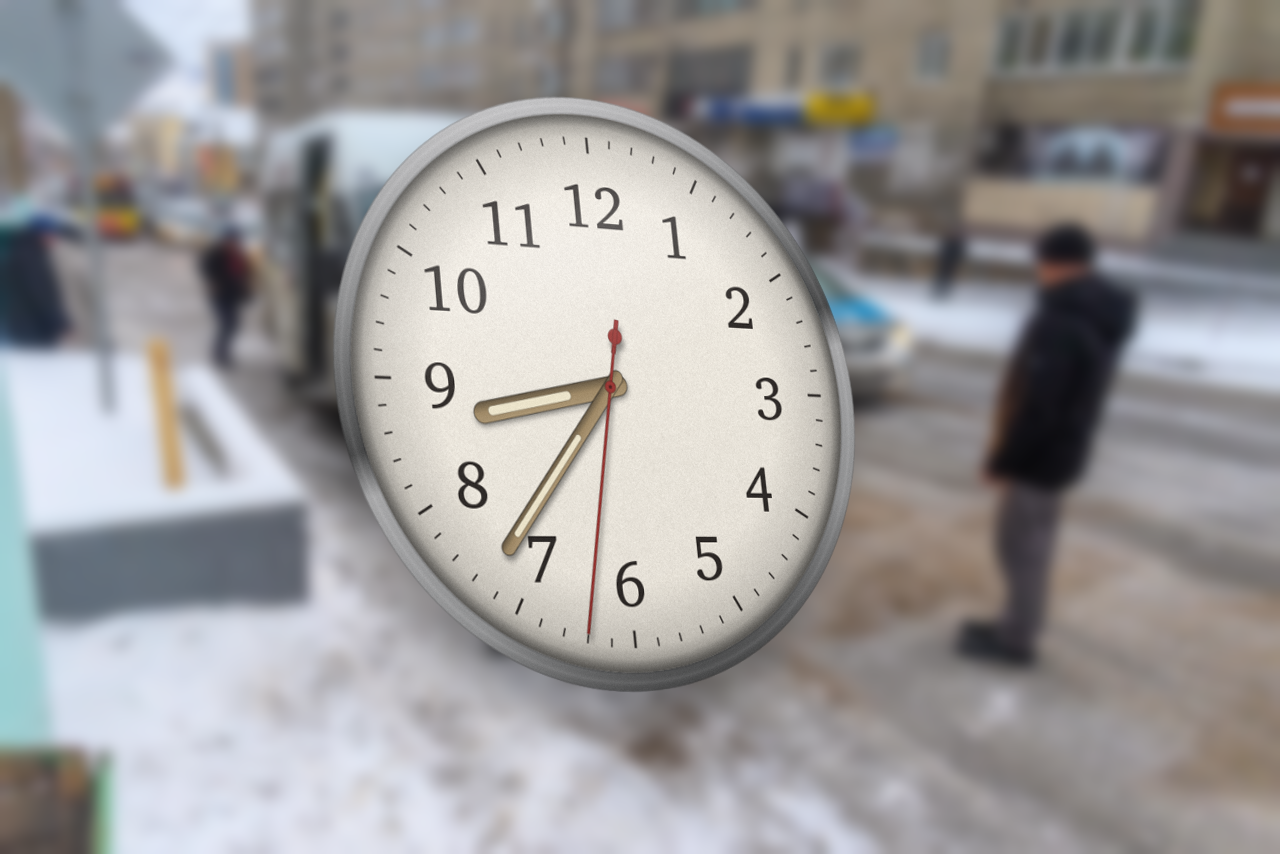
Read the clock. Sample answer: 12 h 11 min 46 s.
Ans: 8 h 36 min 32 s
